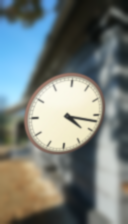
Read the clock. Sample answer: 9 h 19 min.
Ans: 4 h 17 min
